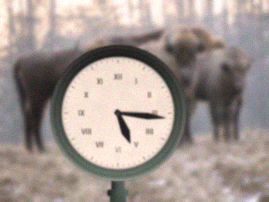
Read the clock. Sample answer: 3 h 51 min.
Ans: 5 h 16 min
